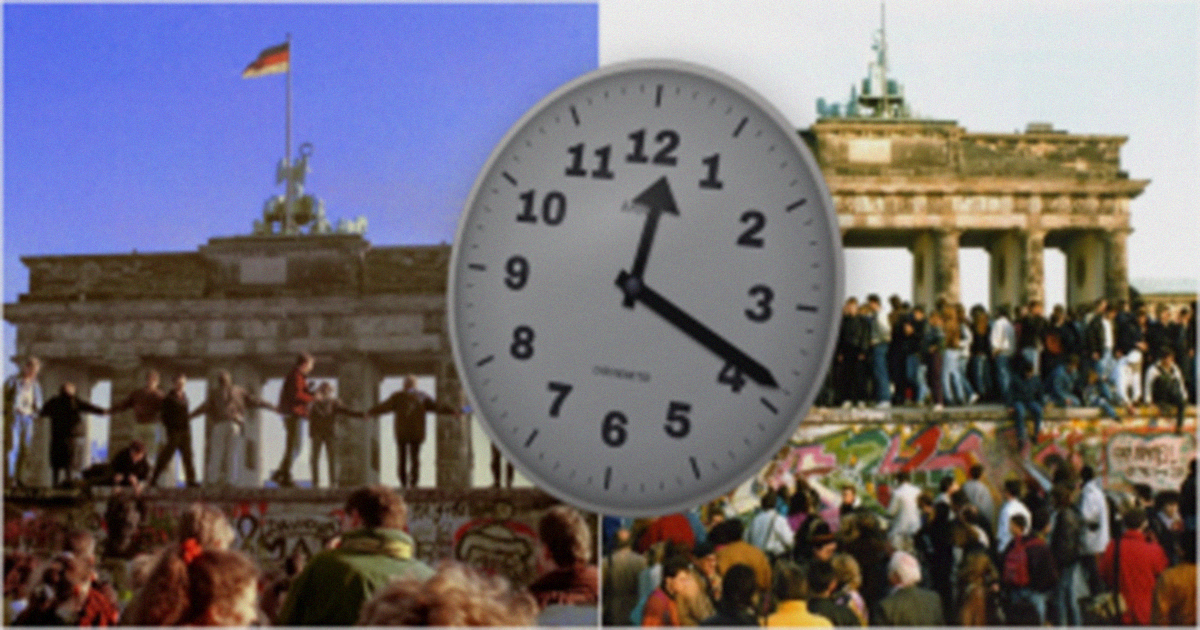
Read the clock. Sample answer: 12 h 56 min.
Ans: 12 h 19 min
